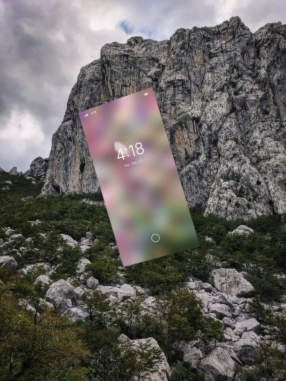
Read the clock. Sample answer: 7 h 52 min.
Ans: 4 h 18 min
